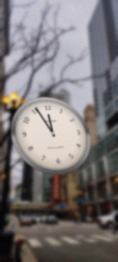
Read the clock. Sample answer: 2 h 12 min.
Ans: 11 h 56 min
